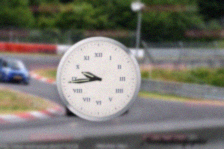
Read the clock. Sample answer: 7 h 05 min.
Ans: 9 h 44 min
